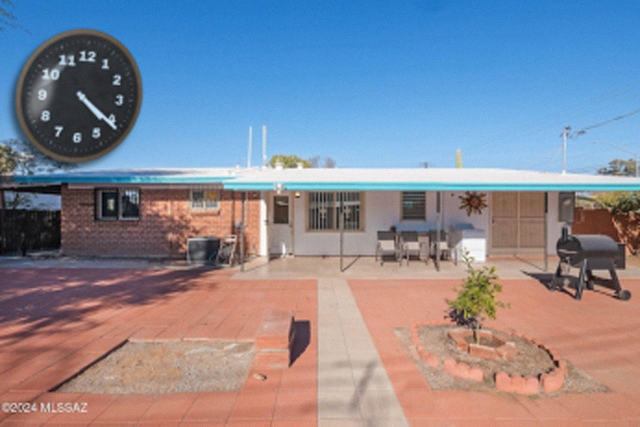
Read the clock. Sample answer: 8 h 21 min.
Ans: 4 h 21 min
